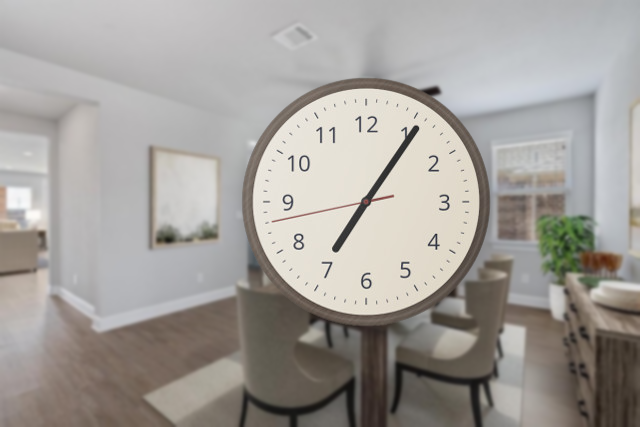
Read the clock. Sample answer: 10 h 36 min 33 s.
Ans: 7 h 05 min 43 s
